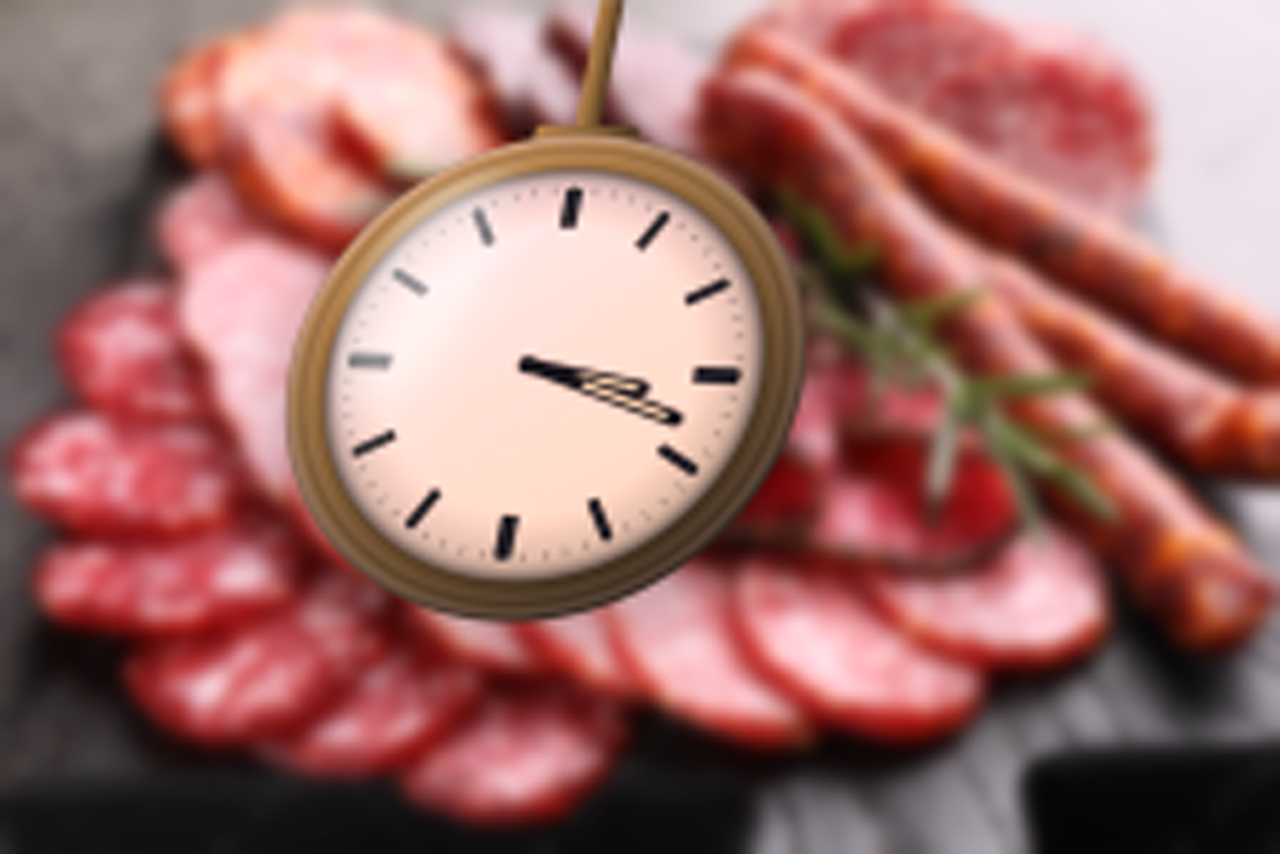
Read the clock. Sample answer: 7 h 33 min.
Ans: 3 h 18 min
